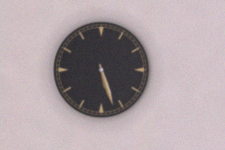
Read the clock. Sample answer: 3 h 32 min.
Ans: 5 h 27 min
